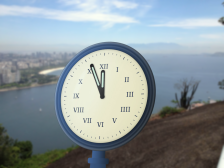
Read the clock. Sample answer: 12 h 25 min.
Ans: 11 h 56 min
